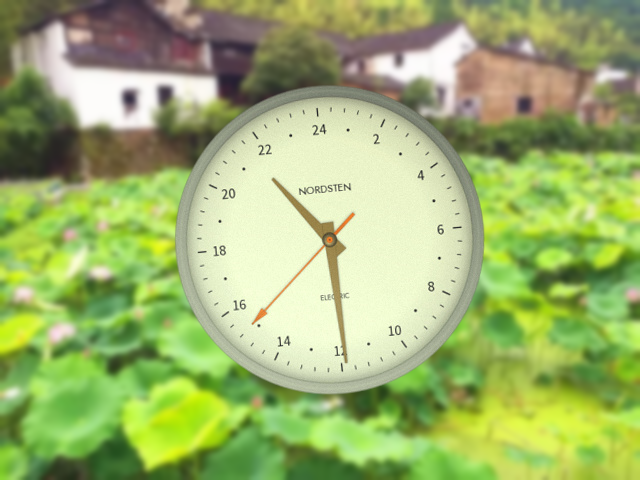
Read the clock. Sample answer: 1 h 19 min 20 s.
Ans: 21 h 29 min 38 s
